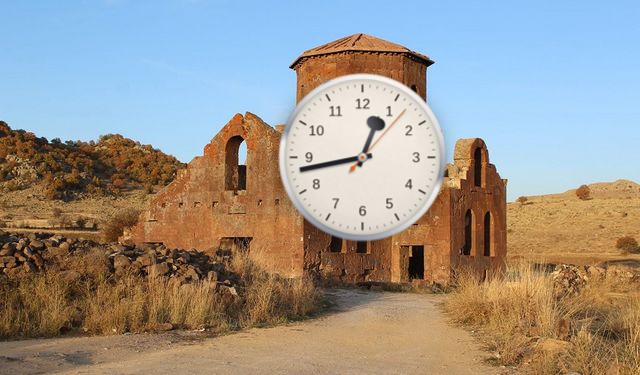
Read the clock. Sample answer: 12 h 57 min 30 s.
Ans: 12 h 43 min 07 s
